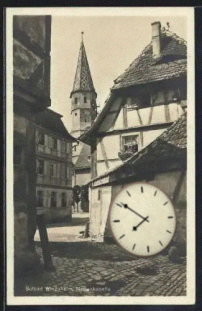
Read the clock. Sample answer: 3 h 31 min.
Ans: 7 h 51 min
